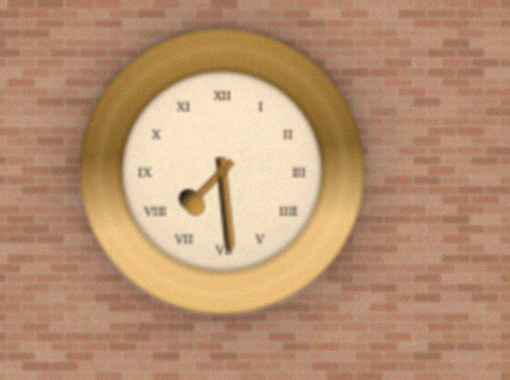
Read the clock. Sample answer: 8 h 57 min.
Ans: 7 h 29 min
